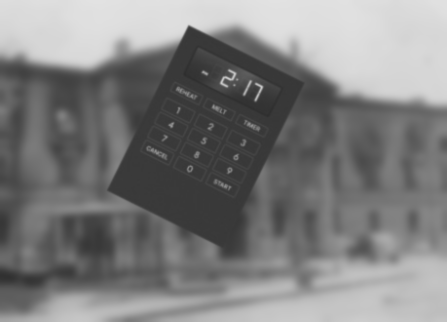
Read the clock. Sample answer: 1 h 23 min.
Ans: 2 h 17 min
